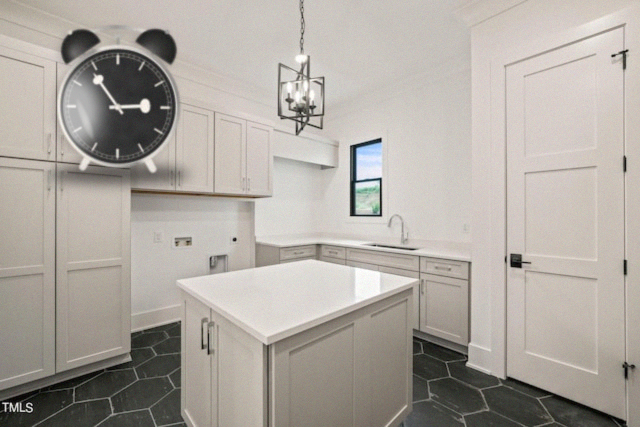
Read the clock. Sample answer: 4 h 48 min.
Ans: 2 h 54 min
